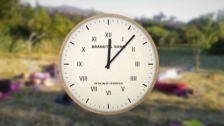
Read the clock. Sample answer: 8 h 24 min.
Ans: 12 h 07 min
